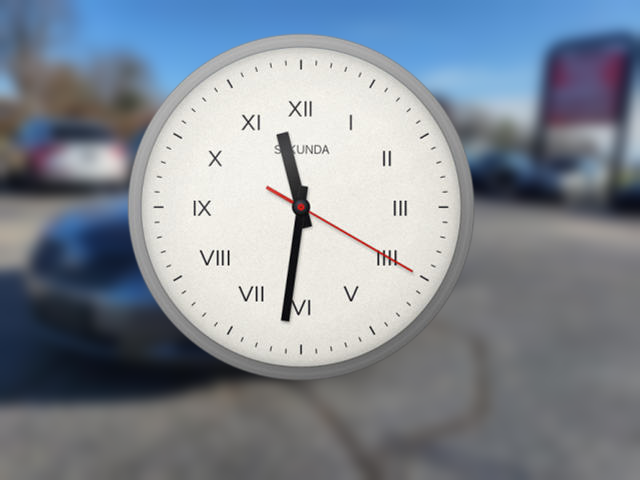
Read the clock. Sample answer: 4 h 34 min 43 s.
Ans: 11 h 31 min 20 s
